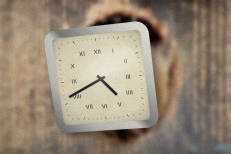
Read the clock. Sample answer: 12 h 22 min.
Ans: 4 h 41 min
